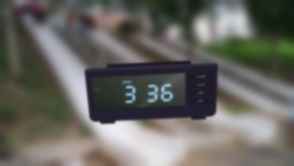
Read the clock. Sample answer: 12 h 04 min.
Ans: 3 h 36 min
